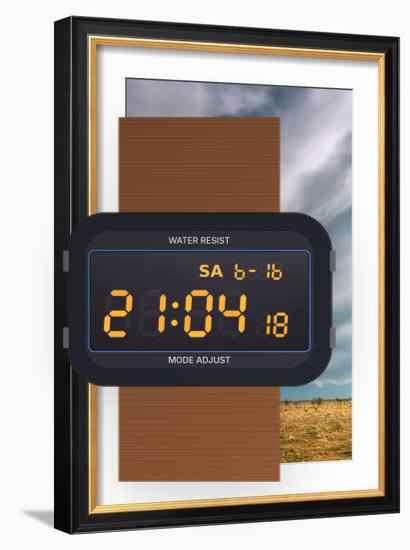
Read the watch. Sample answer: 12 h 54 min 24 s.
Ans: 21 h 04 min 18 s
